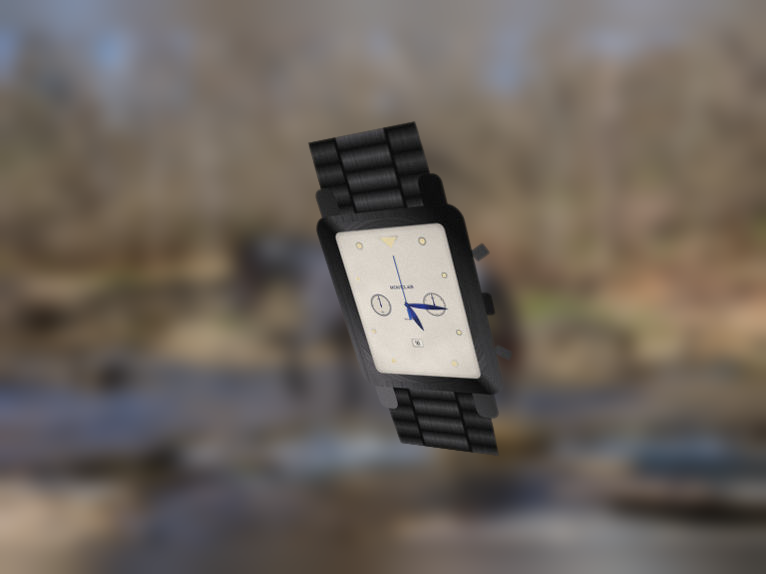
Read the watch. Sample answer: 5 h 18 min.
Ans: 5 h 16 min
